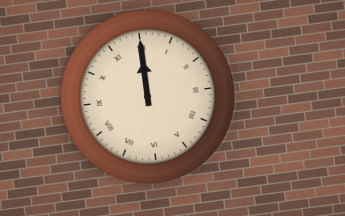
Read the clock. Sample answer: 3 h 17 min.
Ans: 12 h 00 min
